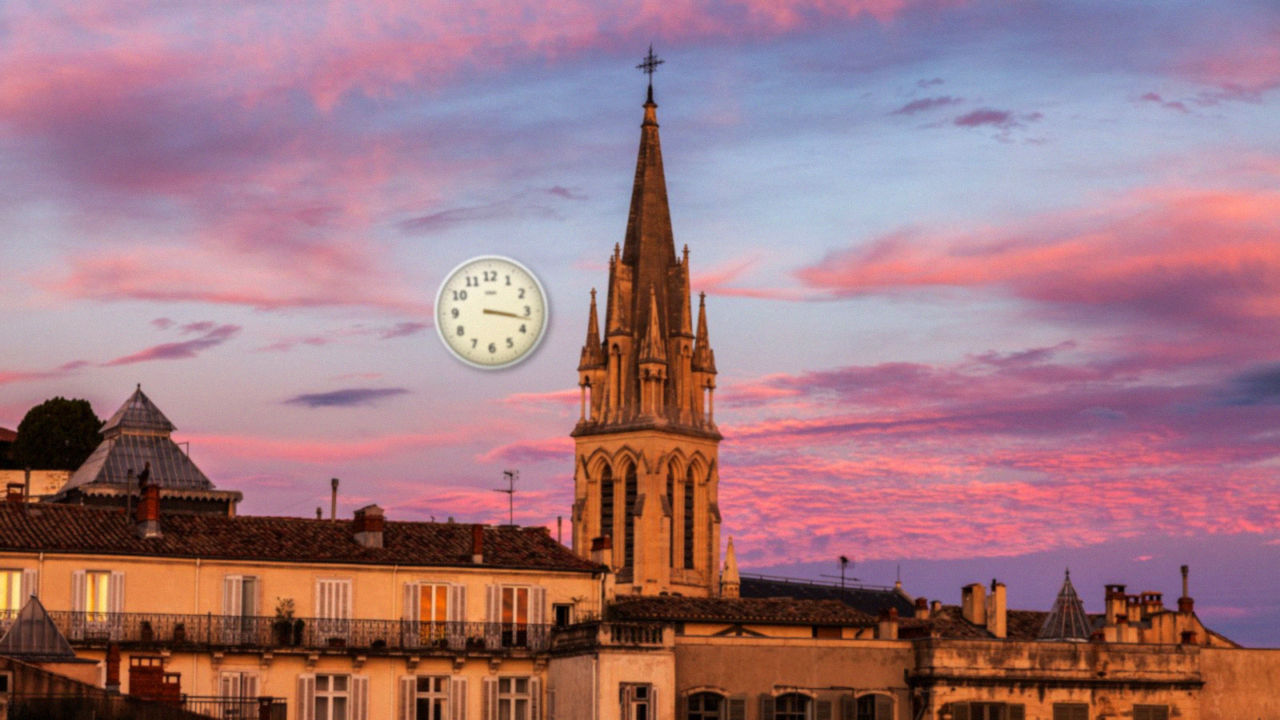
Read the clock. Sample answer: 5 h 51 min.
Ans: 3 h 17 min
